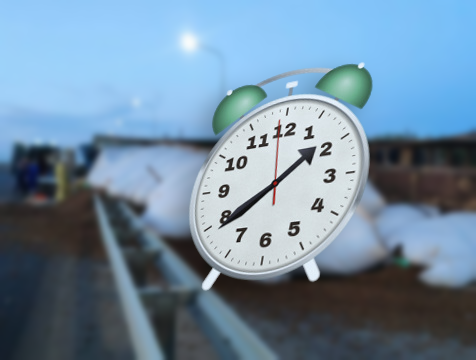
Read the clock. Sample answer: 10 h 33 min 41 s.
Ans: 1 h 38 min 59 s
